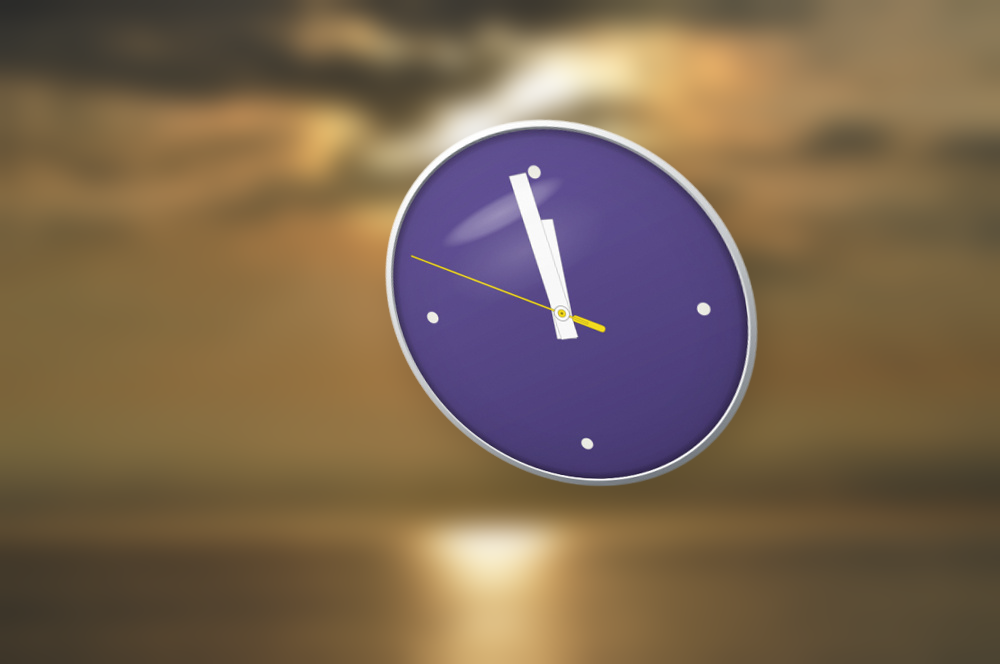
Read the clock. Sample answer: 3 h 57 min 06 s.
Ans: 11 h 58 min 49 s
